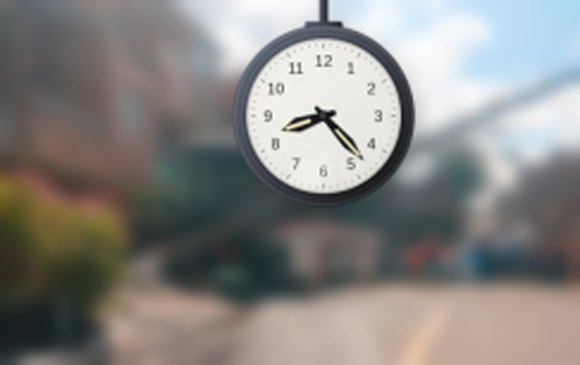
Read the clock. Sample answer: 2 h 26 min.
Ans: 8 h 23 min
